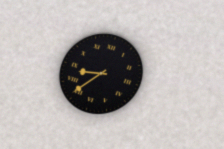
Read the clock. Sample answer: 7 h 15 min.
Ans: 8 h 36 min
